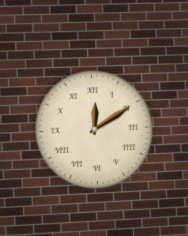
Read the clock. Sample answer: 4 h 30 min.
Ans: 12 h 10 min
